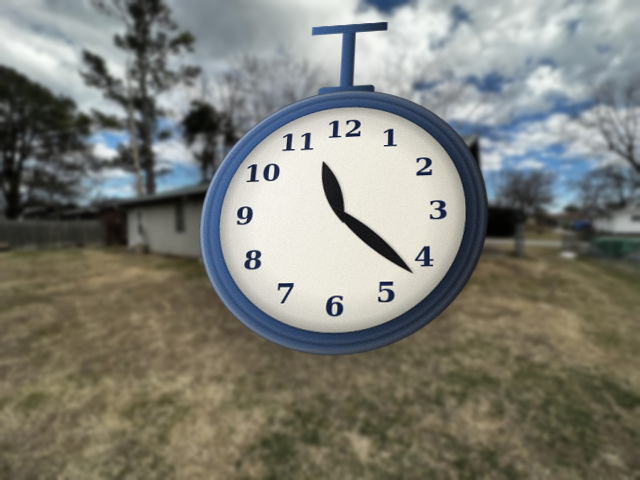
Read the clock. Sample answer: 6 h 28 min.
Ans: 11 h 22 min
